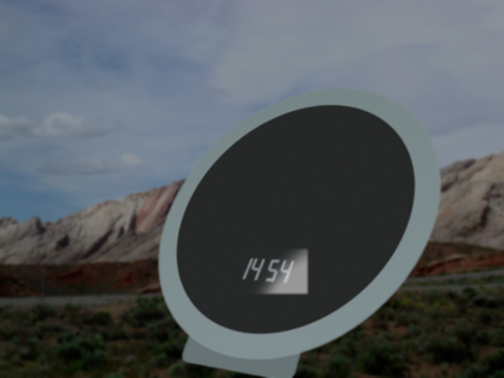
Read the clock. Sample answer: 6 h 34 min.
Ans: 14 h 54 min
